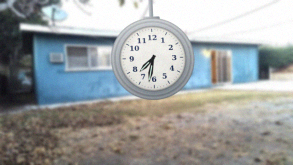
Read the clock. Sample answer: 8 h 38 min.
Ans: 7 h 32 min
